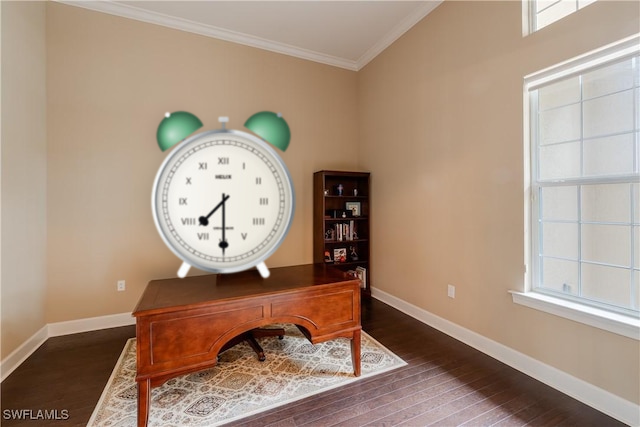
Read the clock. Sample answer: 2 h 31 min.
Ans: 7 h 30 min
